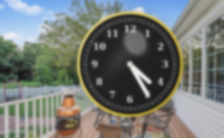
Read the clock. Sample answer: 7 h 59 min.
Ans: 4 h 25 min
